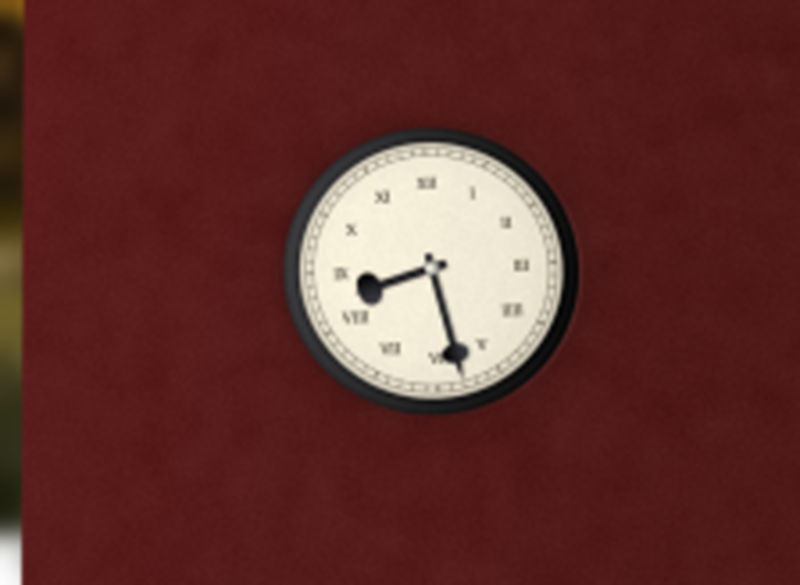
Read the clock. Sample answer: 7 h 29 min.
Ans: 8 h 28 min
